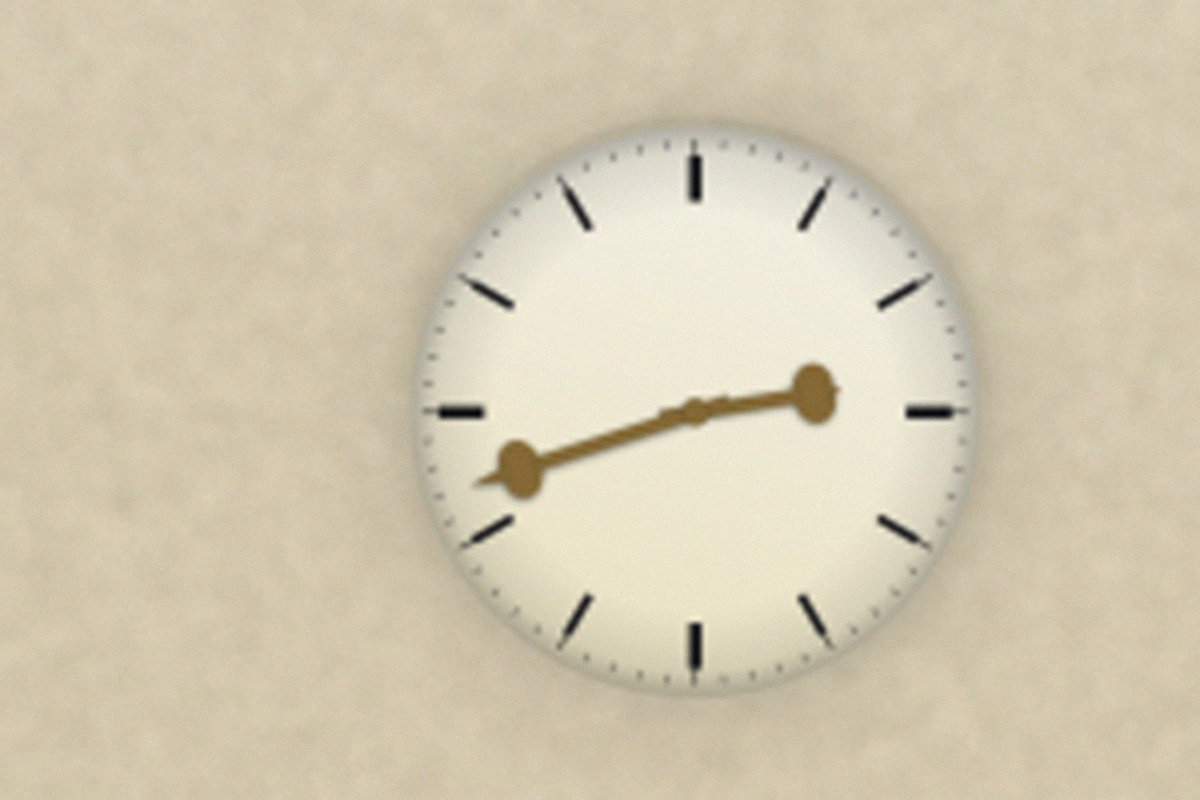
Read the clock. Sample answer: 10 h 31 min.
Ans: 2 h 42 min
